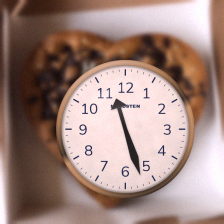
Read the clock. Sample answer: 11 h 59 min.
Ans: 11 h 27 min
